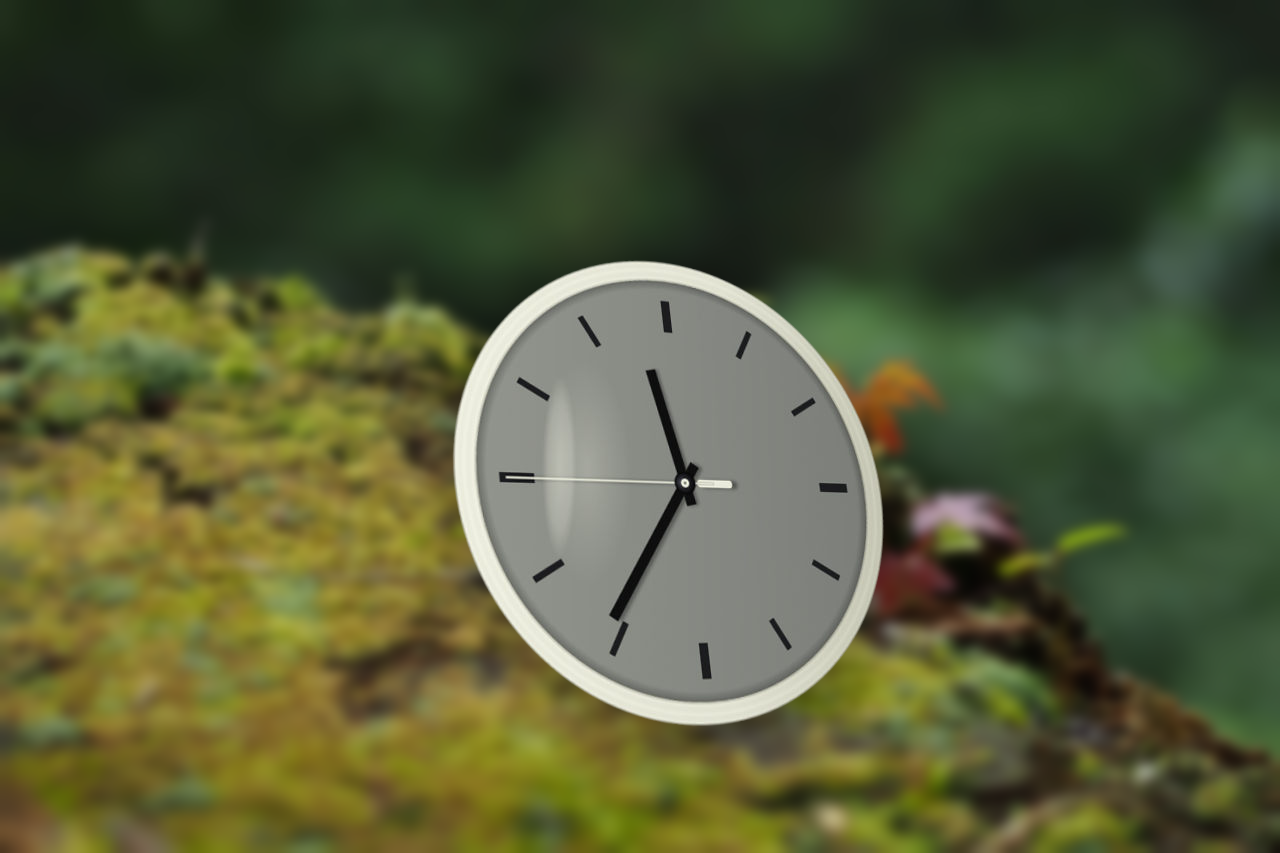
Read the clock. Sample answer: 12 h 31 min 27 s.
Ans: 11 h 35 min 45 s
